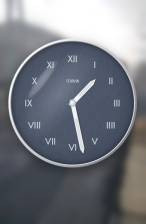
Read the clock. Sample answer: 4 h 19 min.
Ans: 1 h 28 min
